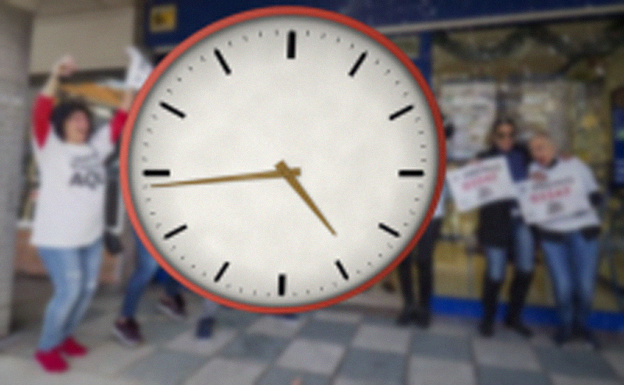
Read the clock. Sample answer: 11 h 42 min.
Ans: 4 h 44 min
